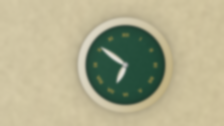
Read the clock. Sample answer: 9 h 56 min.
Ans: 6 h 51 min
